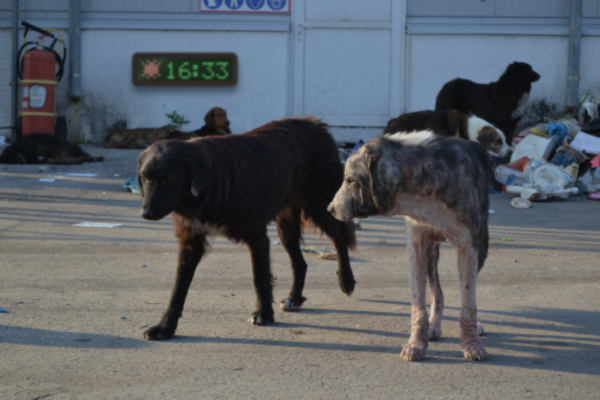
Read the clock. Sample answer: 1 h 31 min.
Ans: 16 h 33 min
